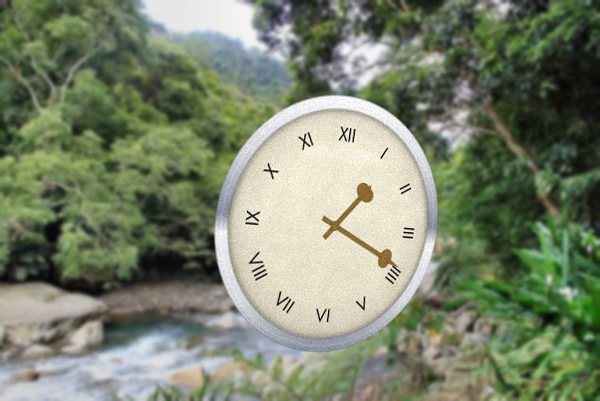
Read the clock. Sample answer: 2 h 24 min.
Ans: 1 h 19 min
